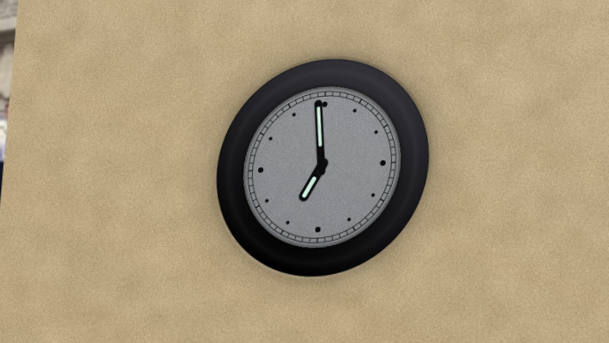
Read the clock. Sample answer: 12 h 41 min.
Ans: 6 h 59 min
